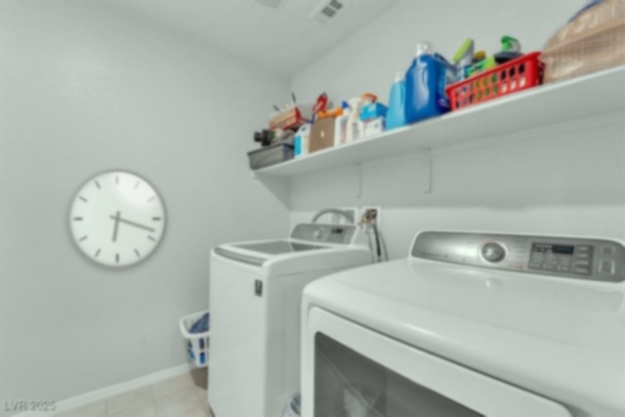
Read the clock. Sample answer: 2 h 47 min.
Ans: 6 h 18 min
